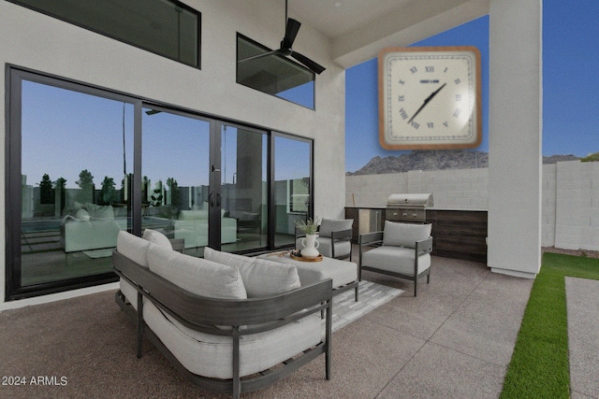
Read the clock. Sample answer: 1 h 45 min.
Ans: 1 h 37 min
